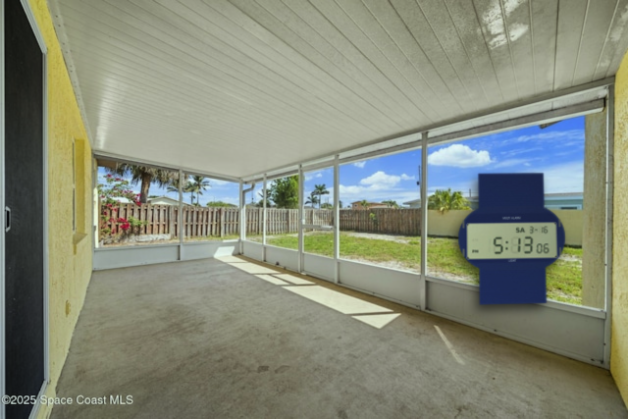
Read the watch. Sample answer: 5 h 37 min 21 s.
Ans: 5 h 13 min 06 s
